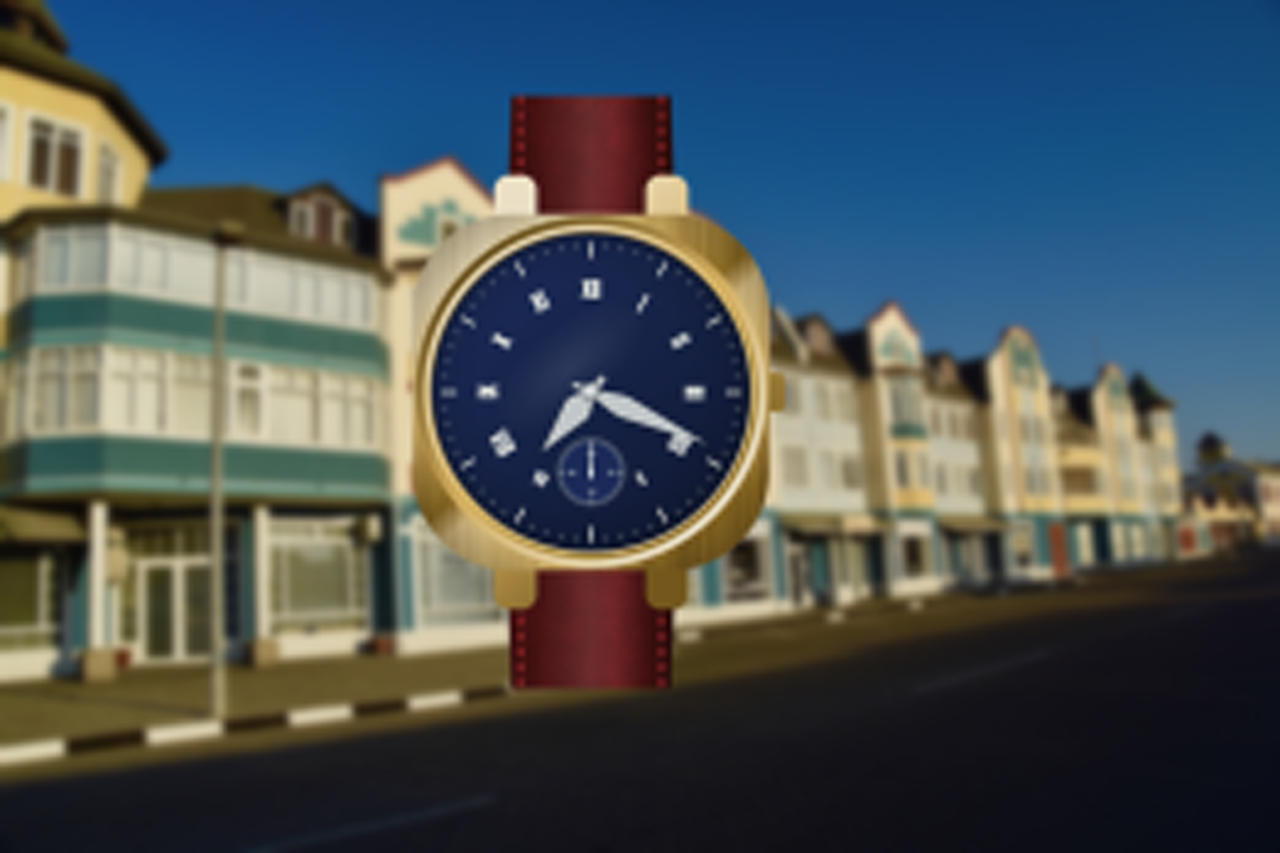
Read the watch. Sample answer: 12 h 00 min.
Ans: 7 h 19 min
